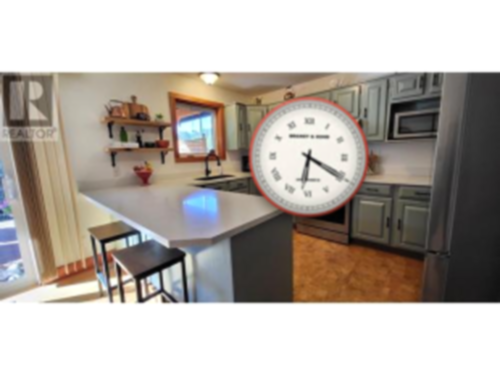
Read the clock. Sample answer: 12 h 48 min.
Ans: 6 h 20 min
